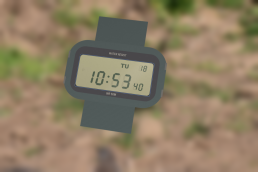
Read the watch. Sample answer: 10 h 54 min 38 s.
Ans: 10 h 53 min 40 s
